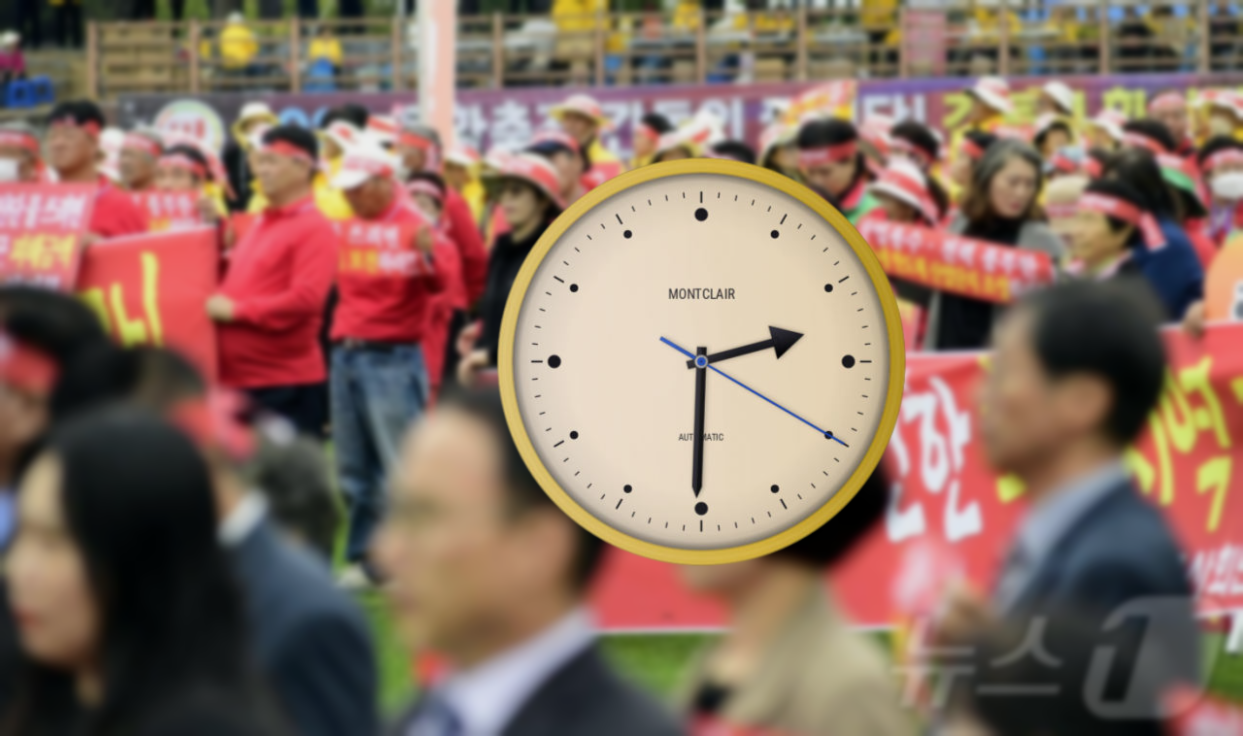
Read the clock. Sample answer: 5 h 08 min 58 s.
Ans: 2 h 30 min 20 s
